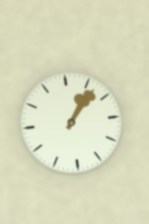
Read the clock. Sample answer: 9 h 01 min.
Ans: 1 h 07 min
